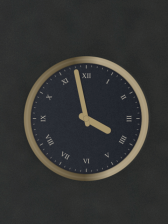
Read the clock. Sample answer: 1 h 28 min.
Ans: 3 h 58 min
